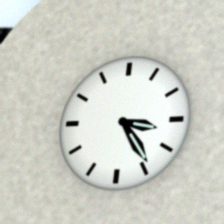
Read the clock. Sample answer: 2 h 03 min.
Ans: 3 h 24 min
